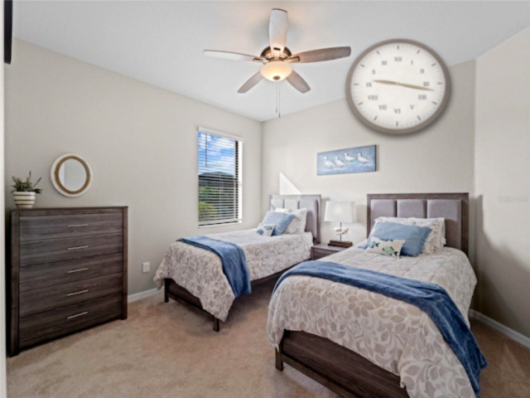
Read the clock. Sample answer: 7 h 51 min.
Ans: 9 h 17 min
